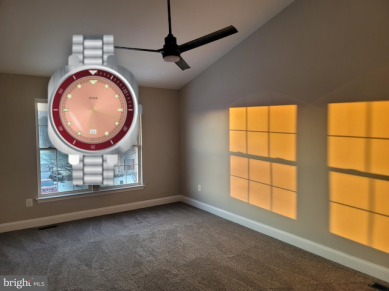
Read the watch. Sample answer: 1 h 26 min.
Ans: 6 h 18 min
